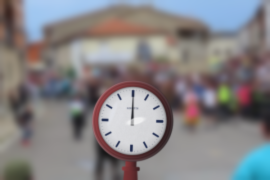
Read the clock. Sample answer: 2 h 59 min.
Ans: 12 h 00 min
